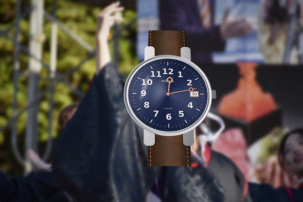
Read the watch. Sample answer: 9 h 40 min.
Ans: 12 h 13 min
